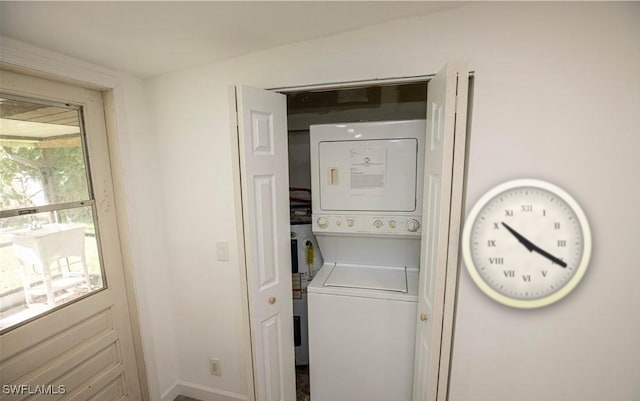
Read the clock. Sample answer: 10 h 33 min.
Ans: 10 h 20 min
